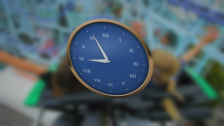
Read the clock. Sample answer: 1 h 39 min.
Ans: 8 h 56 min
